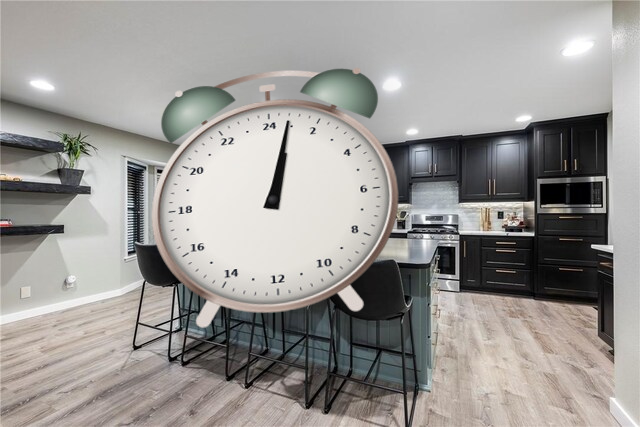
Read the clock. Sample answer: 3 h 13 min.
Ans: 1 h 02 min
